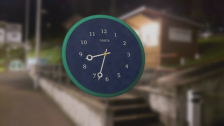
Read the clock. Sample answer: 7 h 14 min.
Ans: 8 h 33 min
